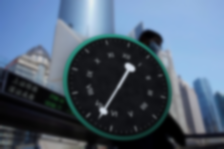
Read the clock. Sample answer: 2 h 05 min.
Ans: 12 h 33 min
